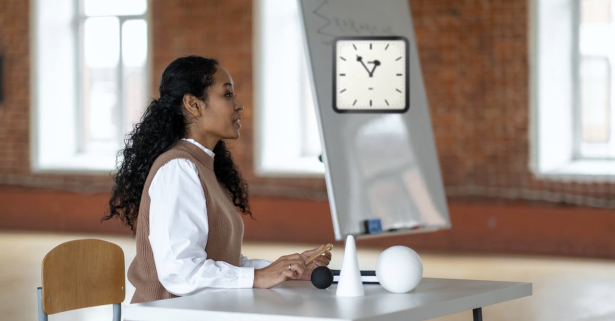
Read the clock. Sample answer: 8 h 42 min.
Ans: 12 h 54 min
